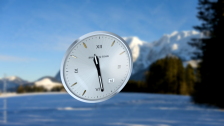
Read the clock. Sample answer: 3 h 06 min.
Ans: 11 h 28 min
